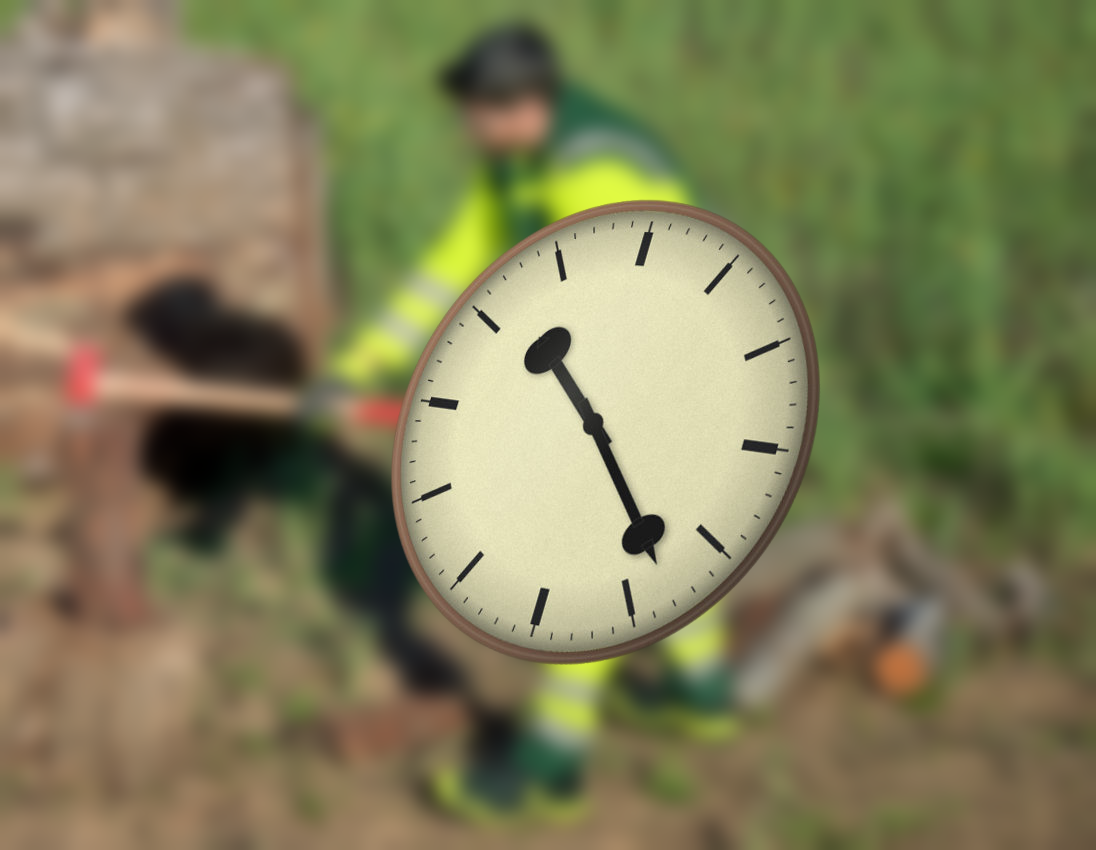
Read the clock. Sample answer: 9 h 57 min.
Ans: 10 h 23 min
